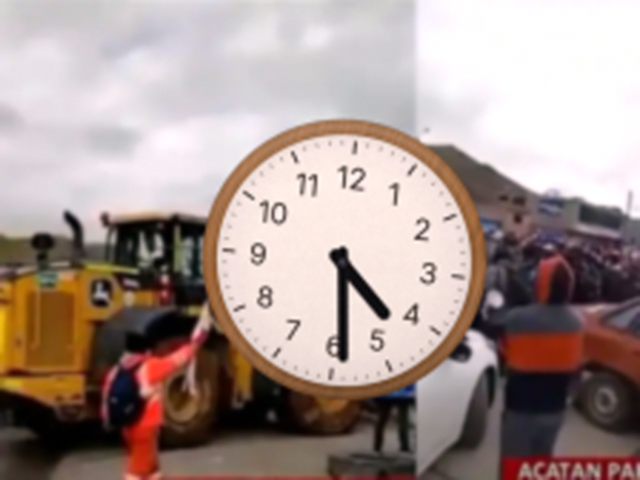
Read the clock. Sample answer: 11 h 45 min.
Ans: 4 h 29 min
